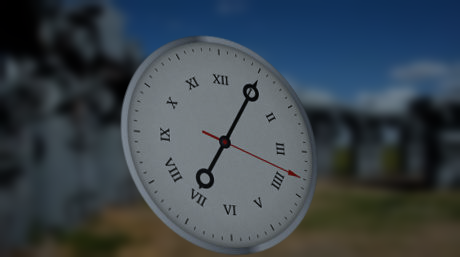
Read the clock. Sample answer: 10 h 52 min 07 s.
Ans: 7 h 05 min 18 s
